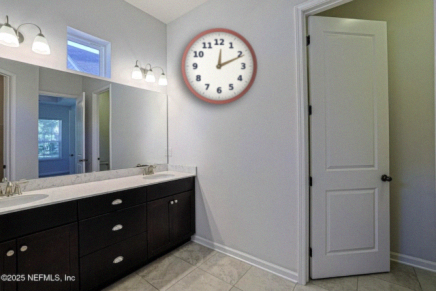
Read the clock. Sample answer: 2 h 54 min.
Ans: 12 h 11 min
